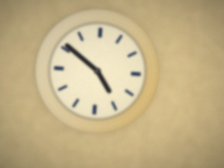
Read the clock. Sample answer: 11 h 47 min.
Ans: 4 h 51 min
